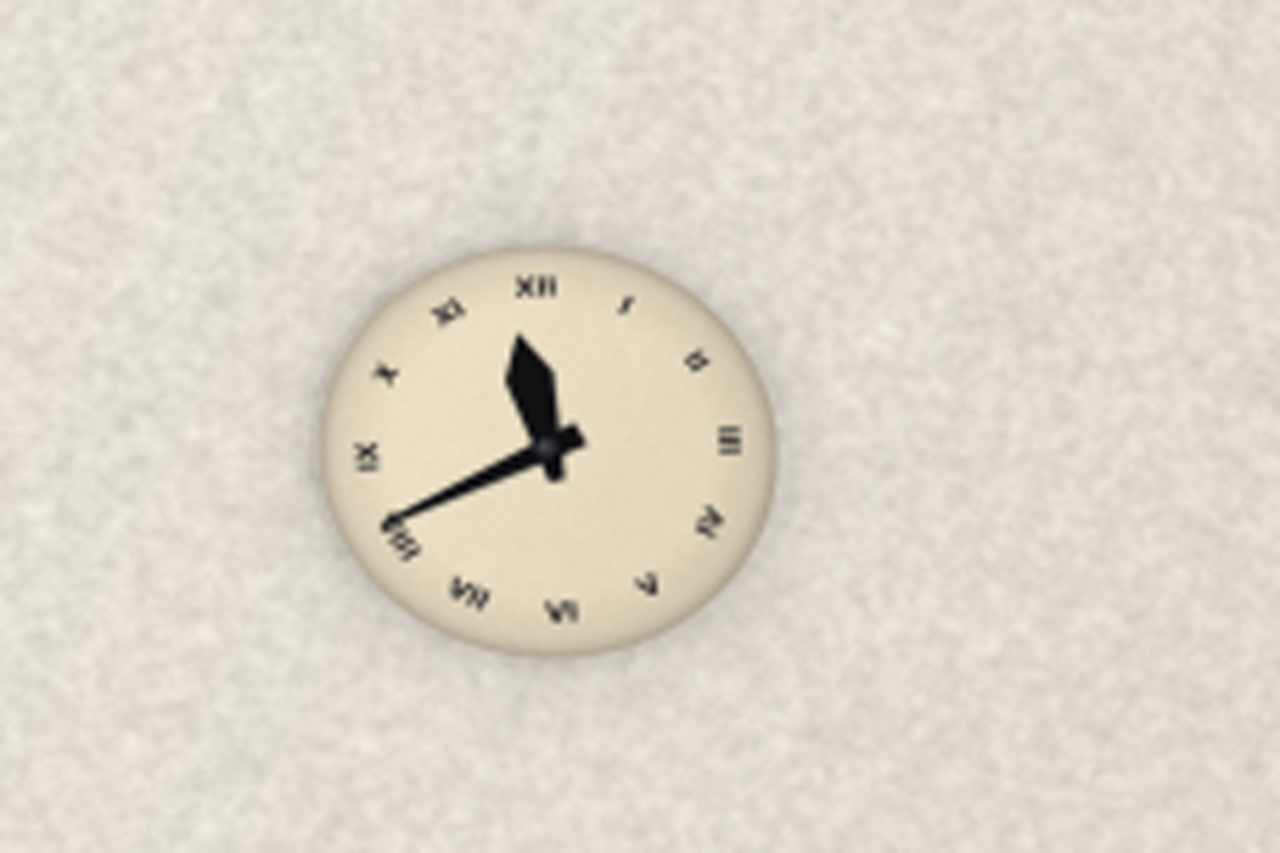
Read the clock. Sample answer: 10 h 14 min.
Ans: 11 h 41 min
